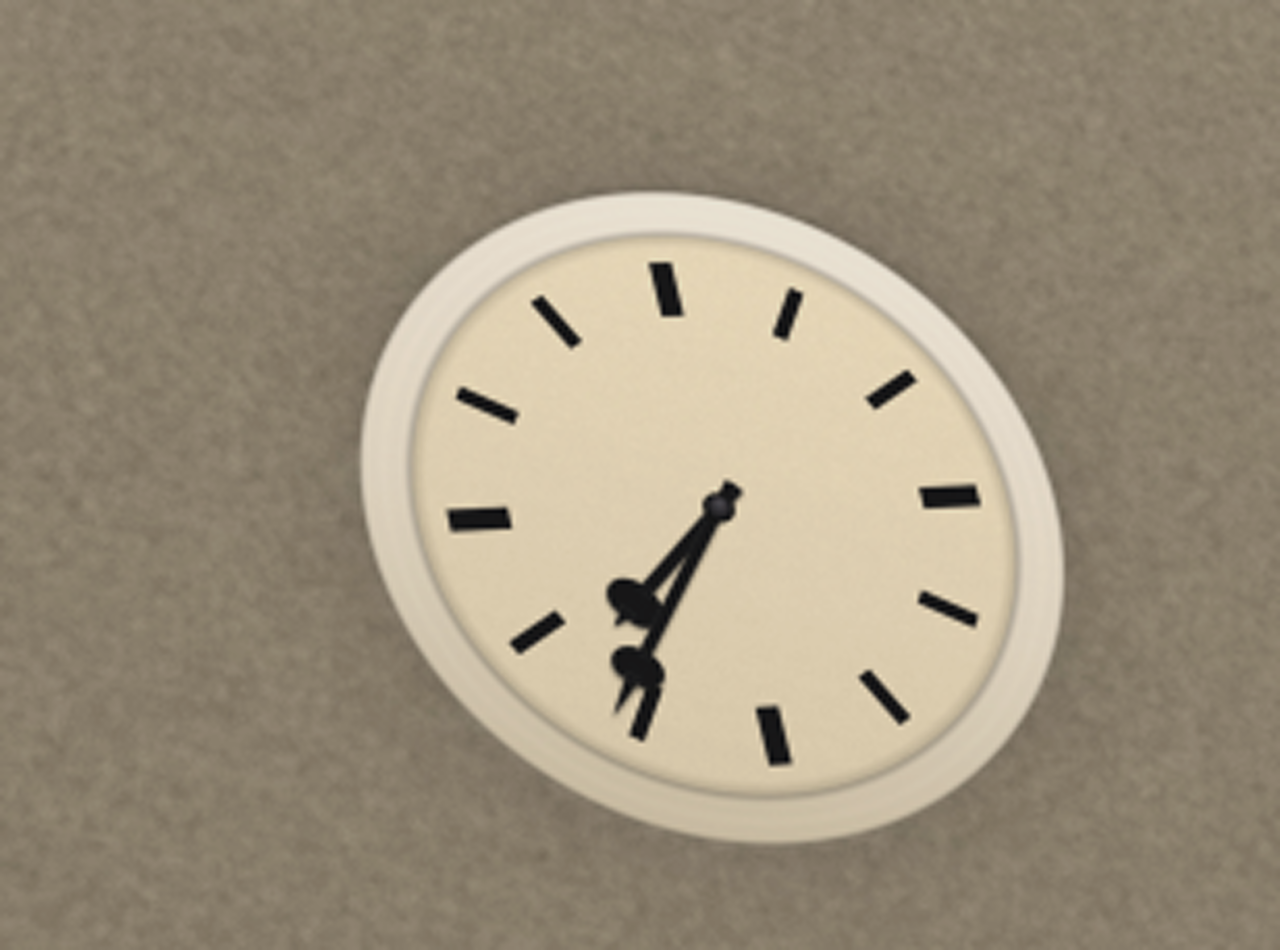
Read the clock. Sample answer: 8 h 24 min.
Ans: 7 h 36 min
